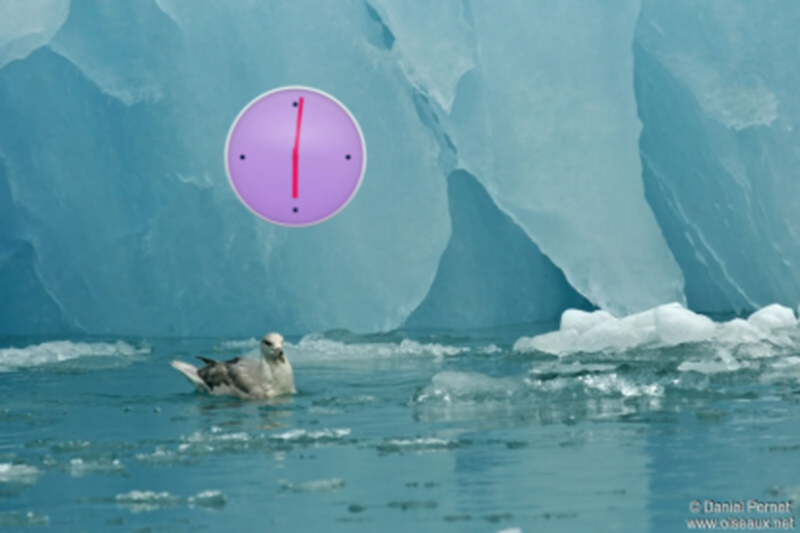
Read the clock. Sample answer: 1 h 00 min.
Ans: 6 h 01 min
